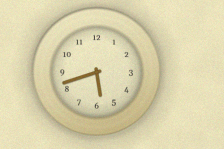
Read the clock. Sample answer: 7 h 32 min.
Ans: 5 h 42 min
